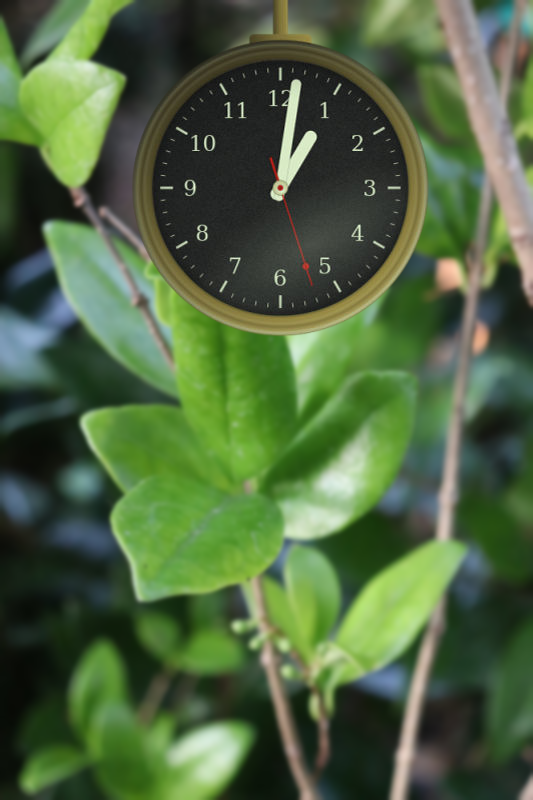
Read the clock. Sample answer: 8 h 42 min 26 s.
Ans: 1 h 01 min 27 s
